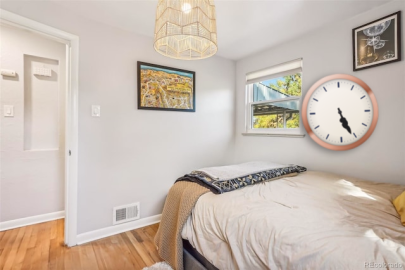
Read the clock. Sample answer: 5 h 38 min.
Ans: 5 h 26 min
